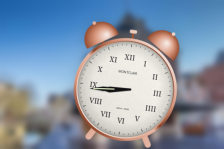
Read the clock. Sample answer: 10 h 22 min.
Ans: 8 h 44 min
